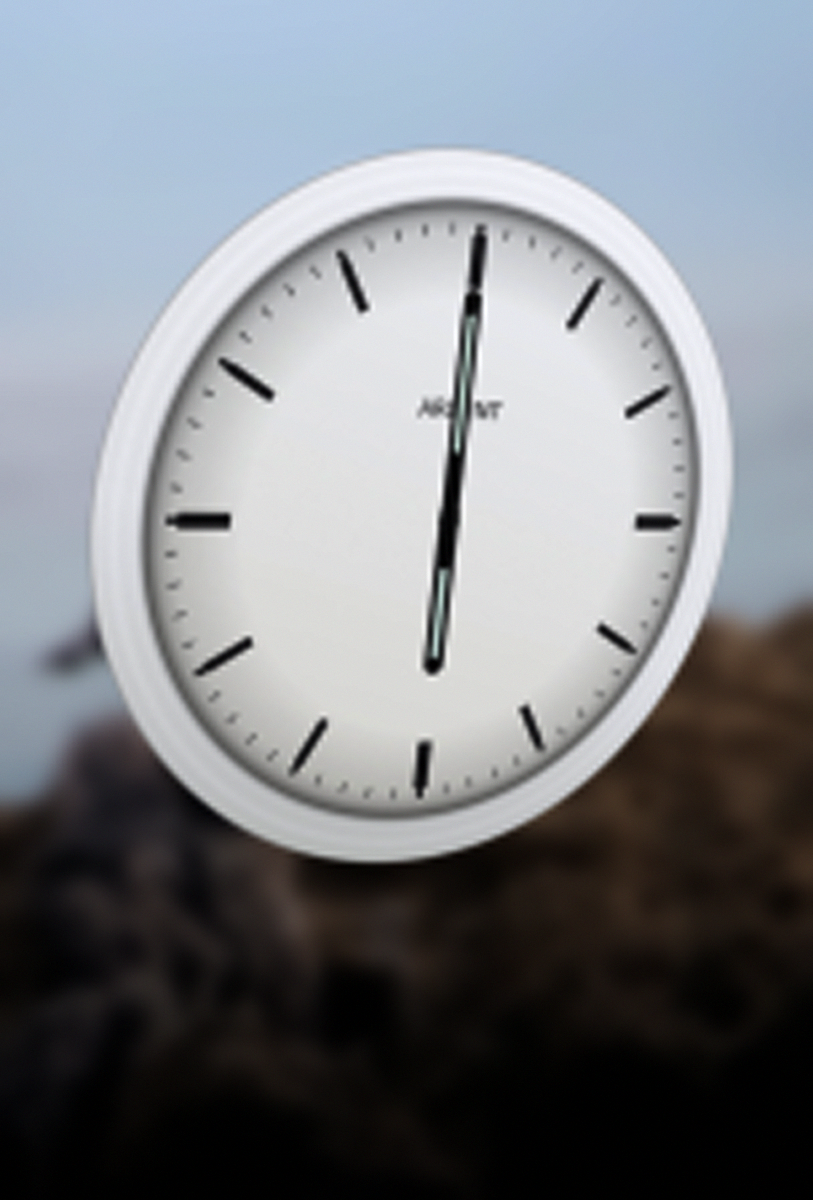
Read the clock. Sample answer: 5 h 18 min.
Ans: 6 h 00 min
